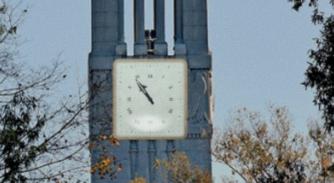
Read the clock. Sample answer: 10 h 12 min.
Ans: 10 h 54 min
